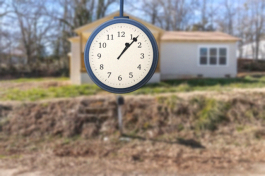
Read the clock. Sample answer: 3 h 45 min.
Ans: 1 h 07 min
